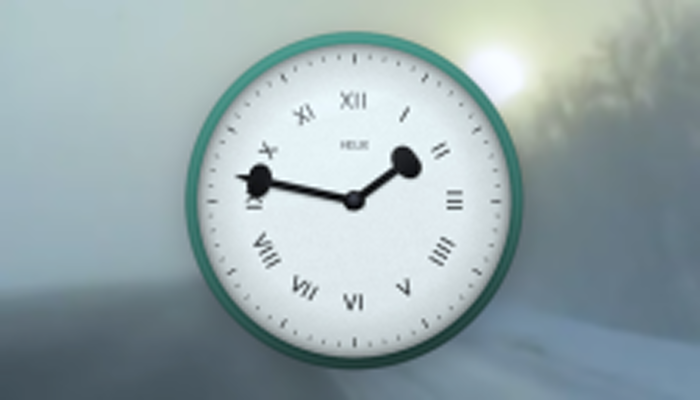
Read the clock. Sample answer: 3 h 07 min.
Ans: 1 h 47 min
